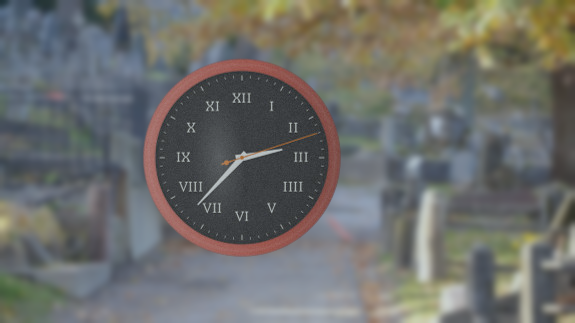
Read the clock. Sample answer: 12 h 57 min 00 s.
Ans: 2 h 37 min 12 s
